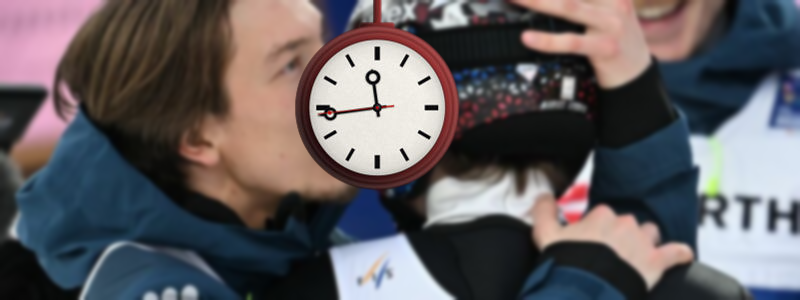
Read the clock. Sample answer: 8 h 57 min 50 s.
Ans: 11 h 43 min 44 s
